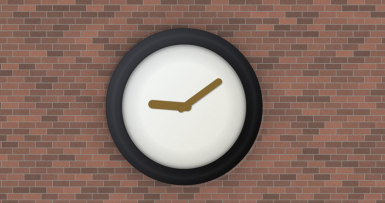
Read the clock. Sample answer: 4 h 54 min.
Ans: 9 h 09 min
